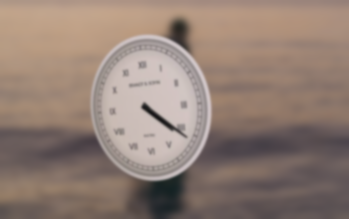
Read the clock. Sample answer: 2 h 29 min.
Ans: 4 h 21 min
